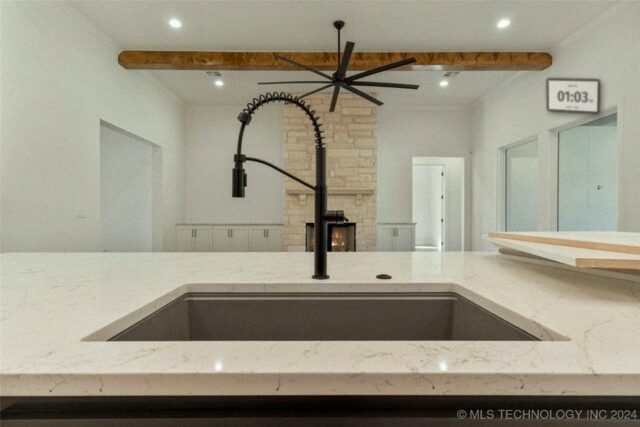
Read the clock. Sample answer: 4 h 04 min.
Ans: 1 h 03 min
